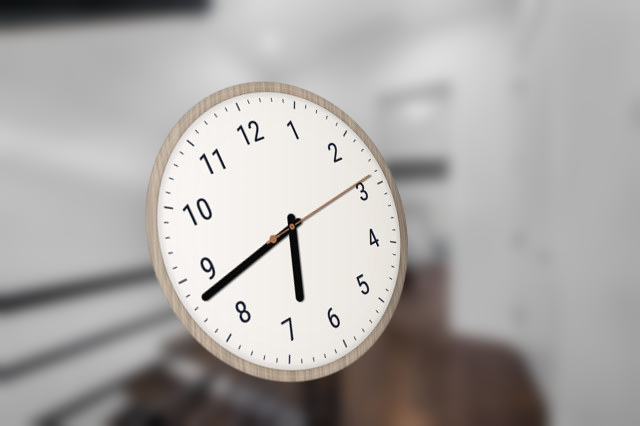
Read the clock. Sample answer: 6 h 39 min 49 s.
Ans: 6 h 43 min 14 s
